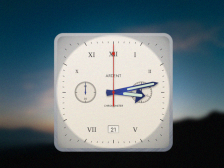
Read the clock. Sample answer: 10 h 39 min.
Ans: 3 h 13 min
